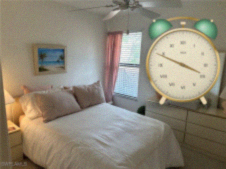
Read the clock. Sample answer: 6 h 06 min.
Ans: 3 h 49 min
